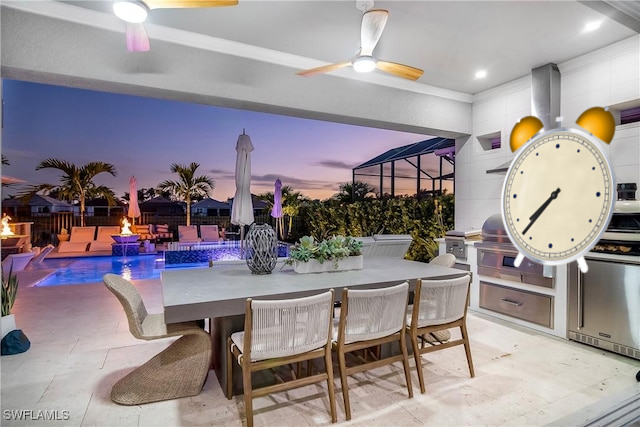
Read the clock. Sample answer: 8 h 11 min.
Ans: 7 h 37 min
